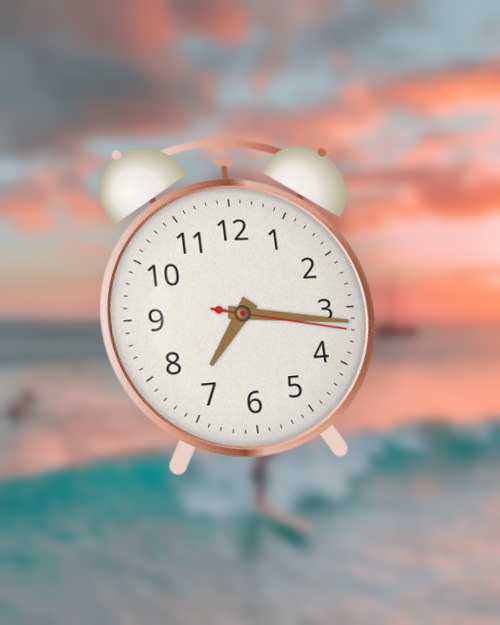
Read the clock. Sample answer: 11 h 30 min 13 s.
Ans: 7 h 16 min 17 s
